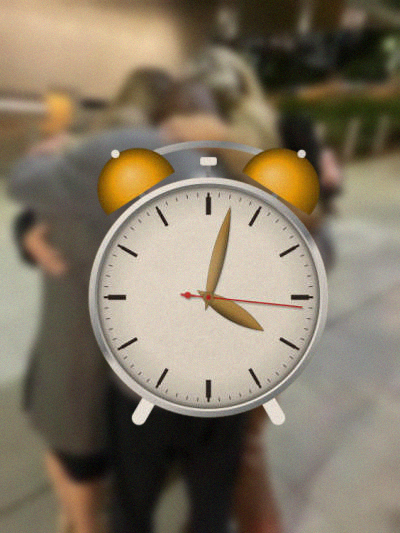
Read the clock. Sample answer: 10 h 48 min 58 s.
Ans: 4 h 02 min 16 s
